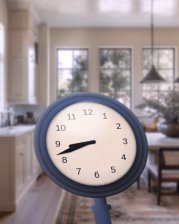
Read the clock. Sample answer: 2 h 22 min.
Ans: 8 h 42 min
